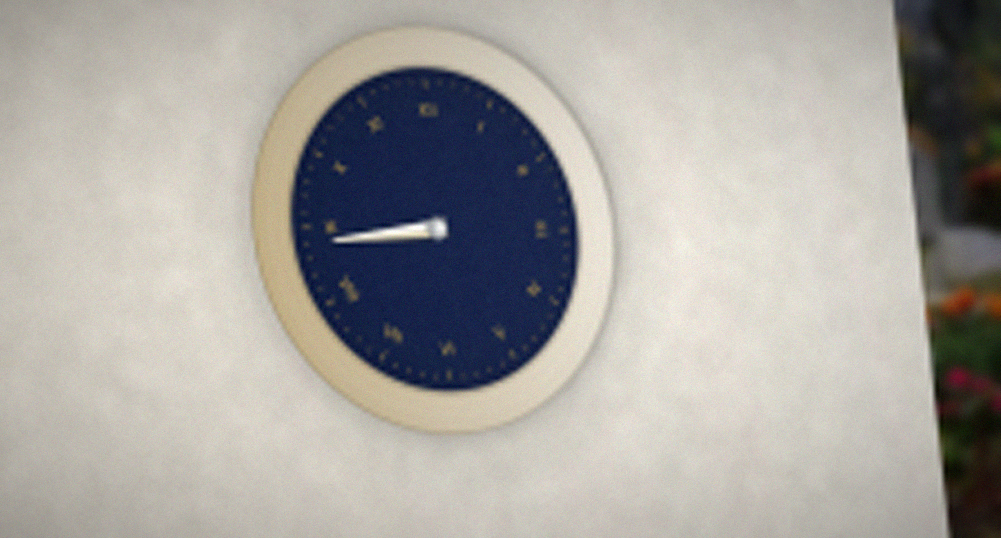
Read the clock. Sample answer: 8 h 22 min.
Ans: 8 h 44 min
